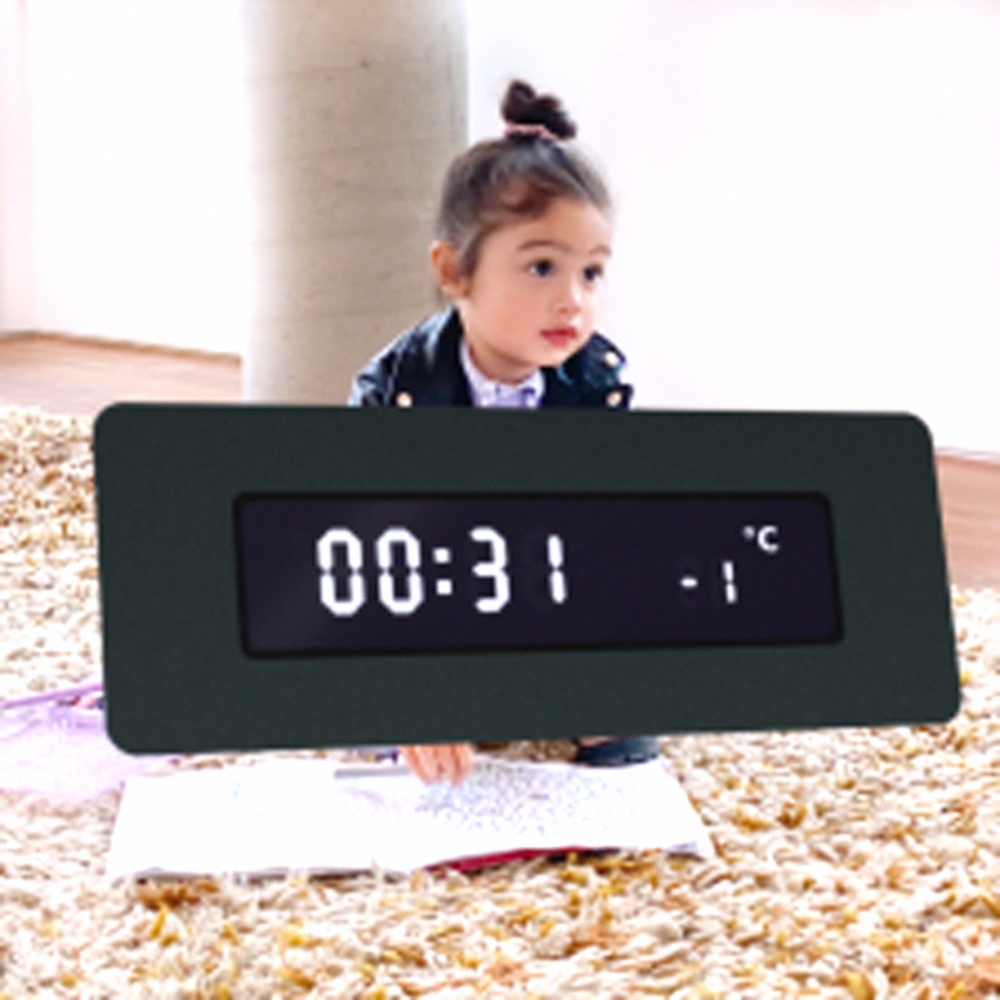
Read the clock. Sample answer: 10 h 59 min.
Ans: 0 h 31 min
